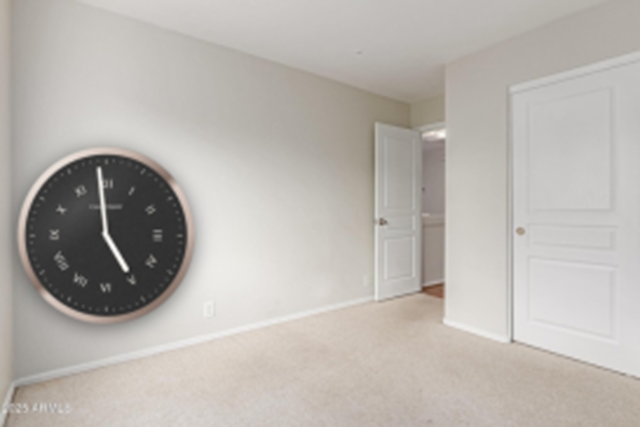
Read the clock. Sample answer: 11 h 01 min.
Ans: 4 h 59 min
